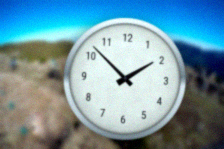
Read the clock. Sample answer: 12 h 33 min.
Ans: 1 h 52 min
